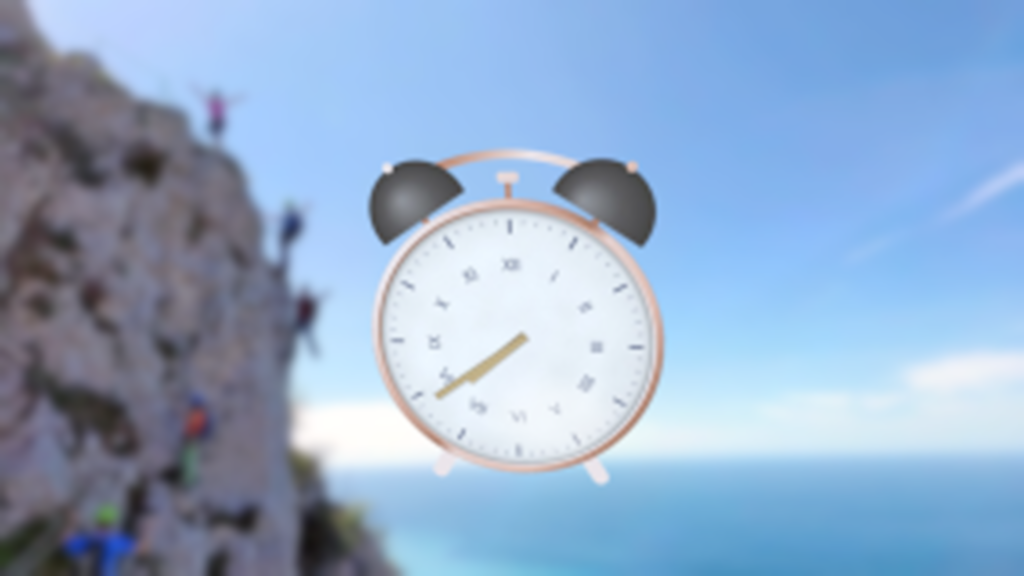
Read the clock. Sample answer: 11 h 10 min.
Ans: 7 h 39 min
